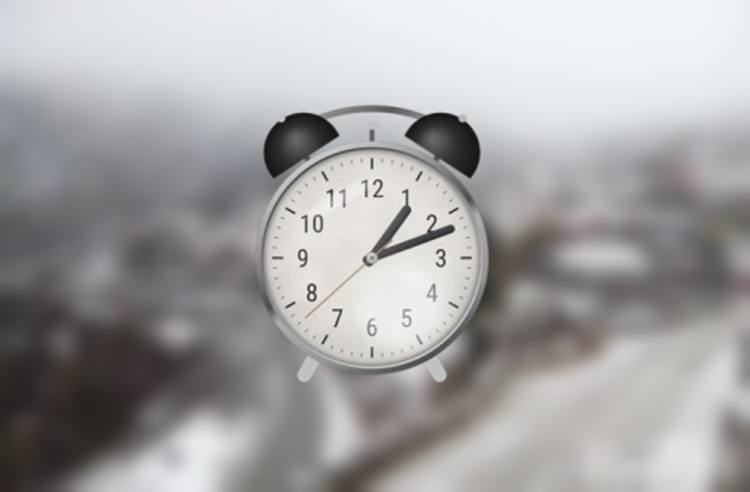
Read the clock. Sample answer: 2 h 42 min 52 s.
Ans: 1 h 11 min 38 s
